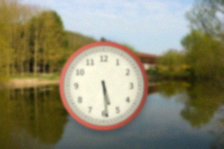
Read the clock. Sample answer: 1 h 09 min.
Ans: 5 h 29 min
